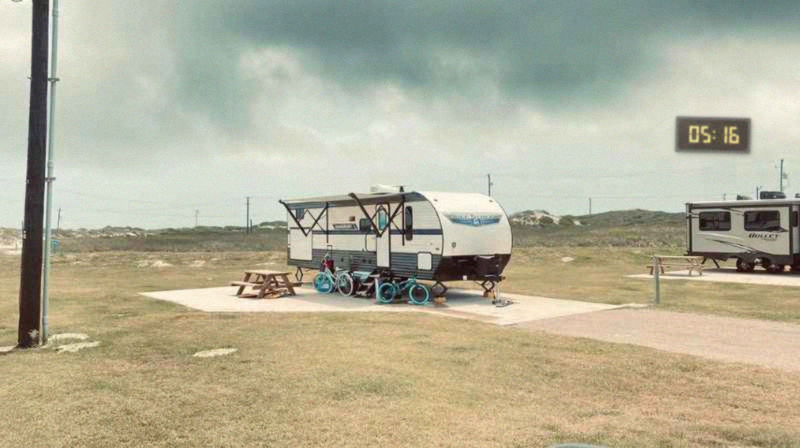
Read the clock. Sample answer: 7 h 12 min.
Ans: 5 h 16 min
